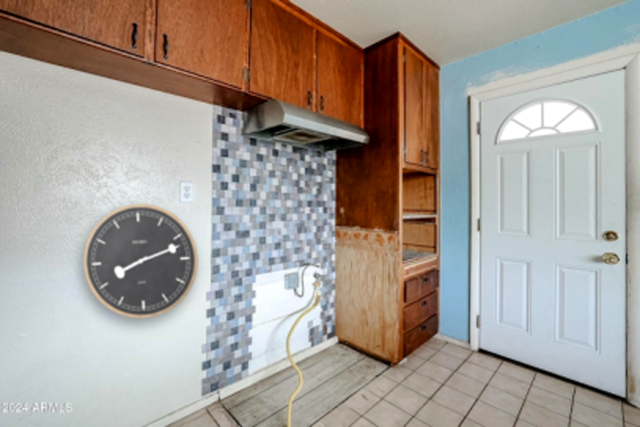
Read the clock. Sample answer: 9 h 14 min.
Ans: 8 h 12 min
